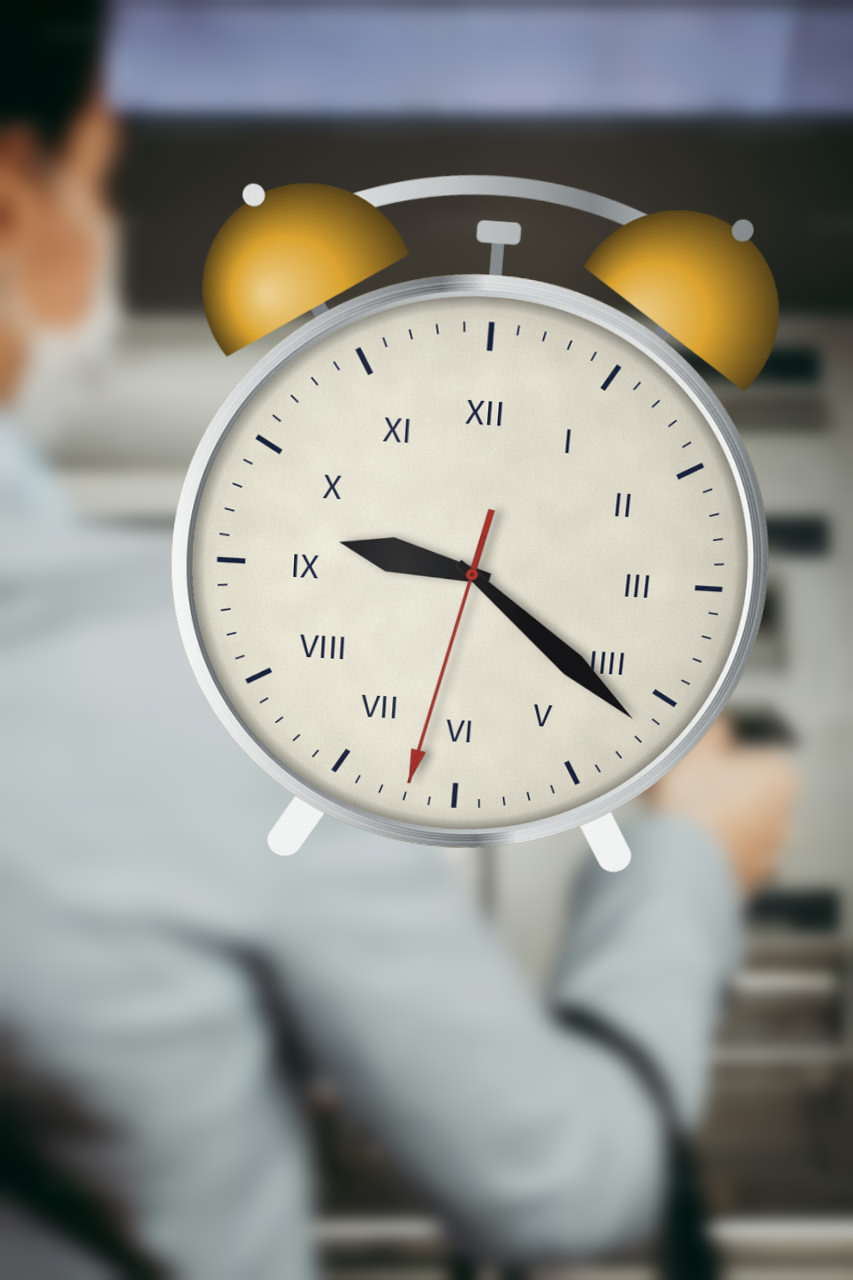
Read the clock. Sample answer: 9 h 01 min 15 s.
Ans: 9 h 21 min 32 s
